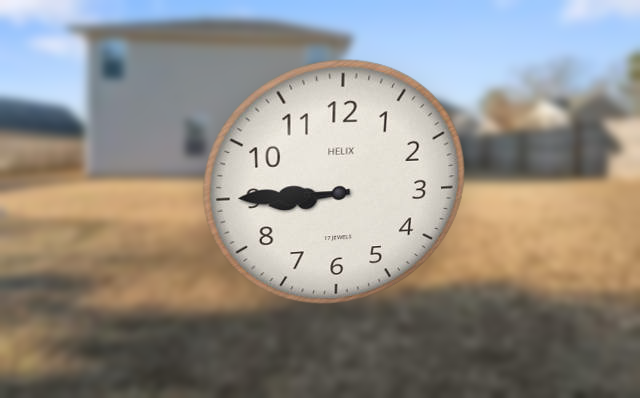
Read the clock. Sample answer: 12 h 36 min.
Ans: 8 h 45 min
